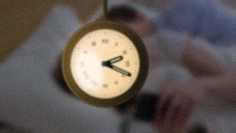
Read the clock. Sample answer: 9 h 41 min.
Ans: 2 h 19 min
